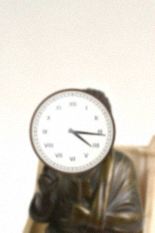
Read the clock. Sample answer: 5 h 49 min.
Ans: 4 h 16 min
